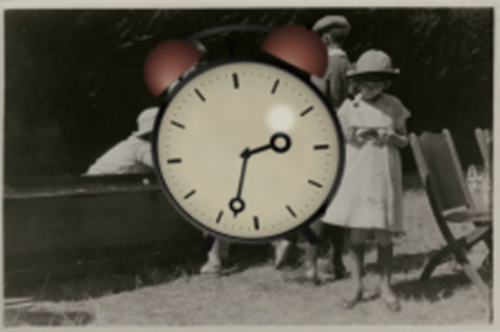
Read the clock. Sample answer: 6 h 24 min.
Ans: 2 h 33 min
